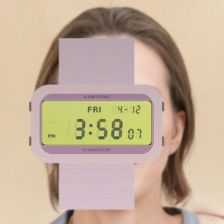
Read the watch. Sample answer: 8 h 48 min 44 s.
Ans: 3 h 58 min 07 s
